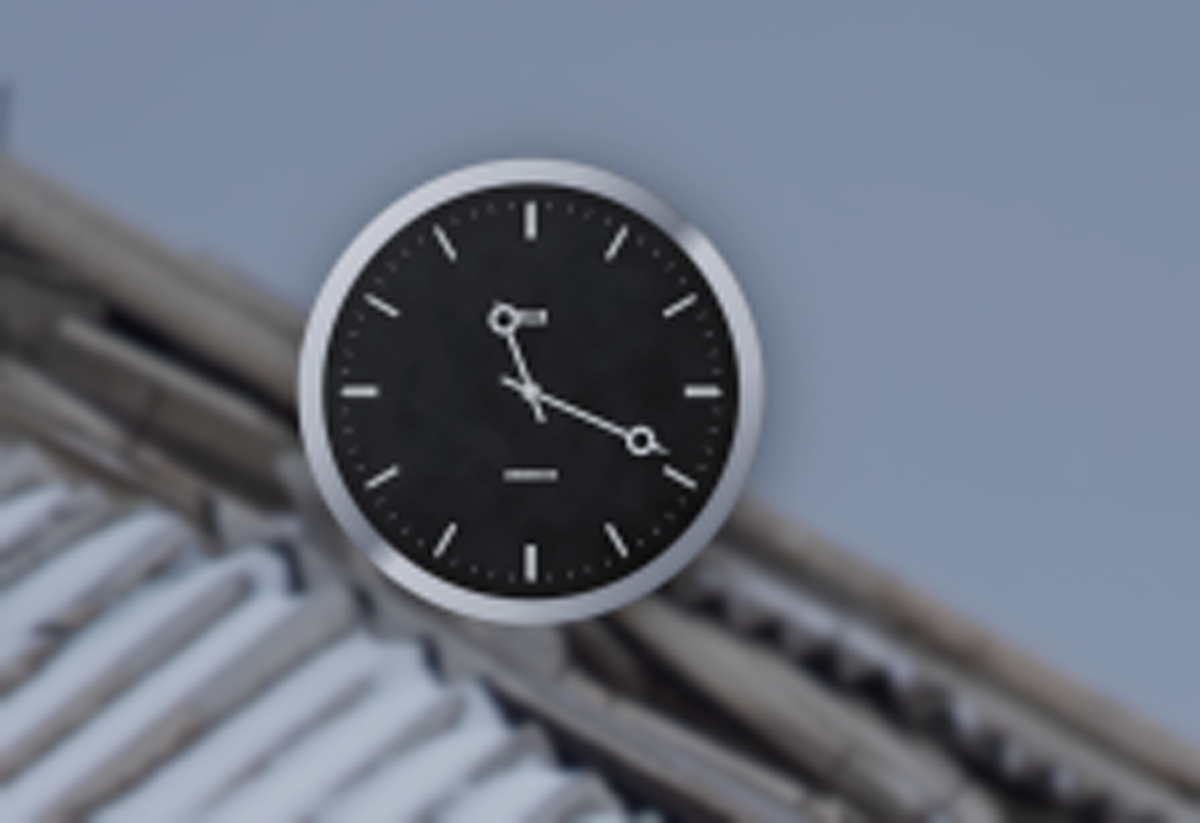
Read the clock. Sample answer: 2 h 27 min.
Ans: 11 h 19 min
